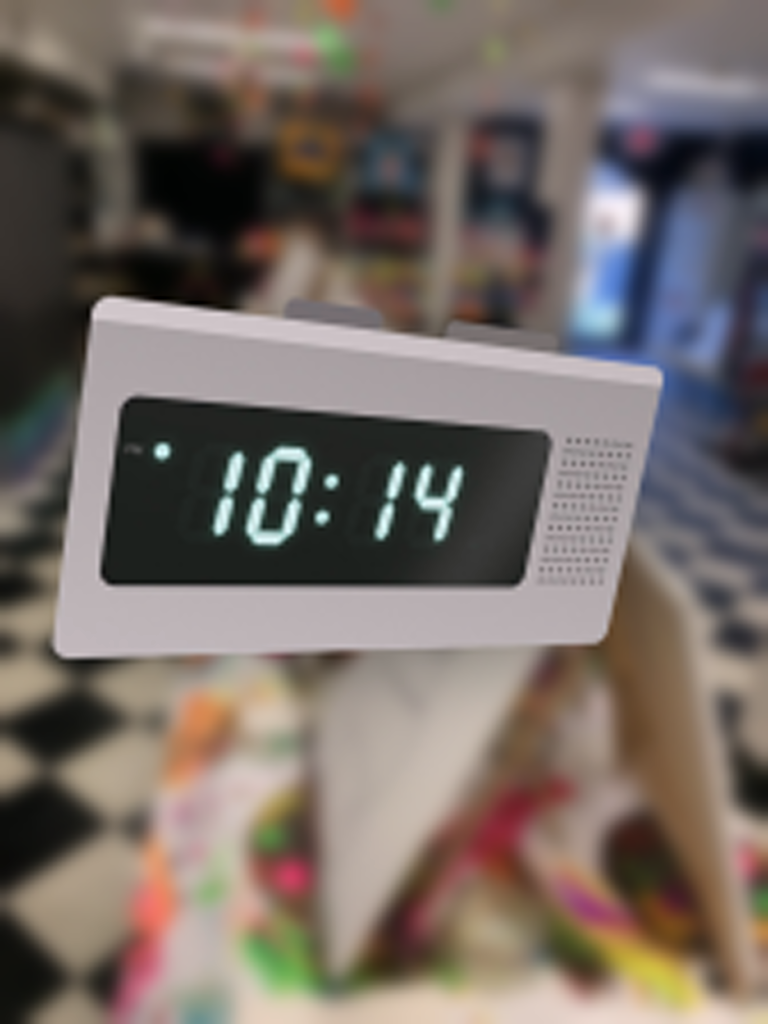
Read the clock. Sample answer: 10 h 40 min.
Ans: 10 h 14 min
